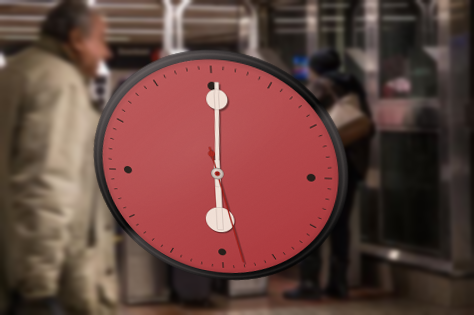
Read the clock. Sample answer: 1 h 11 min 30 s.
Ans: 6 h 00 min 28 s
